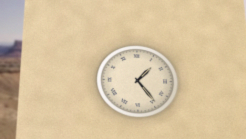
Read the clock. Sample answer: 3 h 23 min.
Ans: 1 h 24 min
